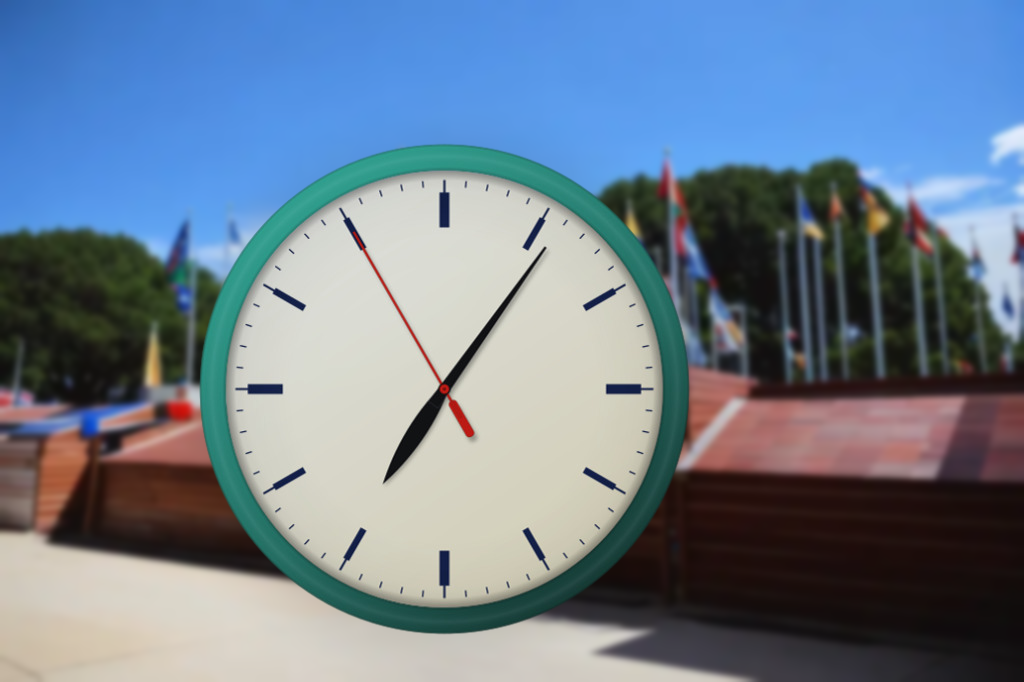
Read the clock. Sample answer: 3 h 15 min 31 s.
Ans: 7 h 05 min 55 s
